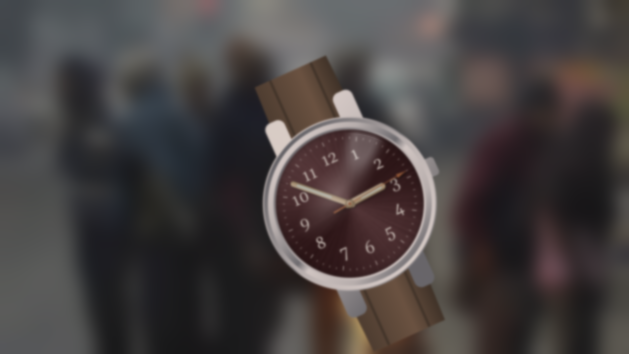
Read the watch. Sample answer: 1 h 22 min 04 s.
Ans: 2 h 52 min 14 s
